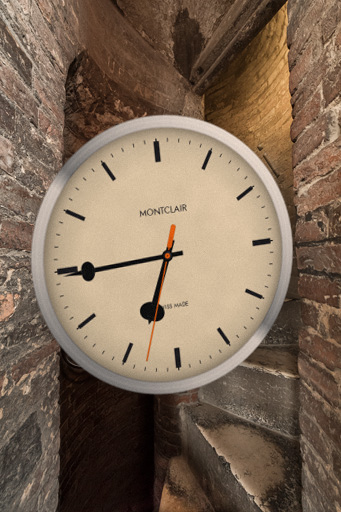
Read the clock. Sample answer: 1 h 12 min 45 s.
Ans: 6 h 44 min 33 s
